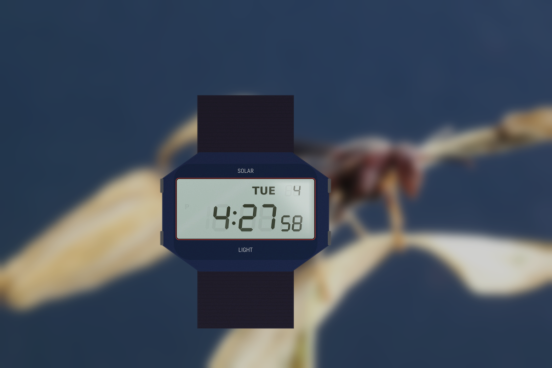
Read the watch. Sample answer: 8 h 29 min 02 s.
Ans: 4 h 27 min 58 s
